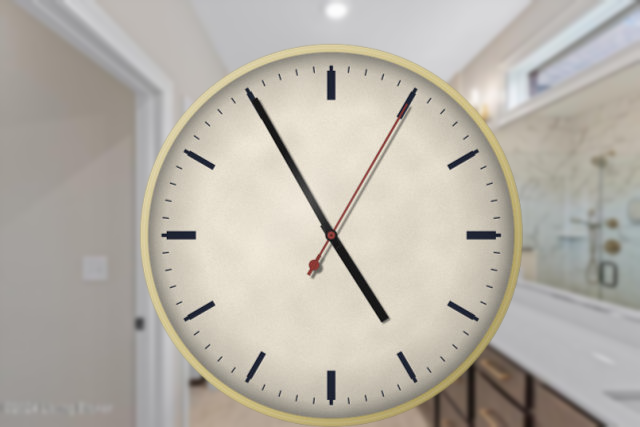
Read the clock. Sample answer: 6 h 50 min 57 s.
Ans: 4 h 55 min 05 s
